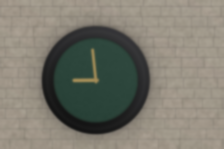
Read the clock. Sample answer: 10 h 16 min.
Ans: 8 h 59 min
